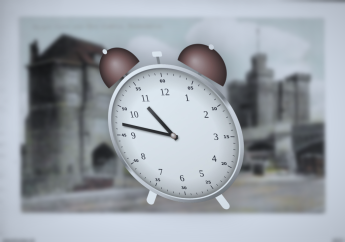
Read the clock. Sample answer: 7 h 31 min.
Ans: 10 h 47 min
